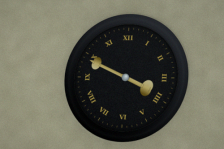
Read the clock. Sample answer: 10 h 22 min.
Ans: 3 h 49 min
